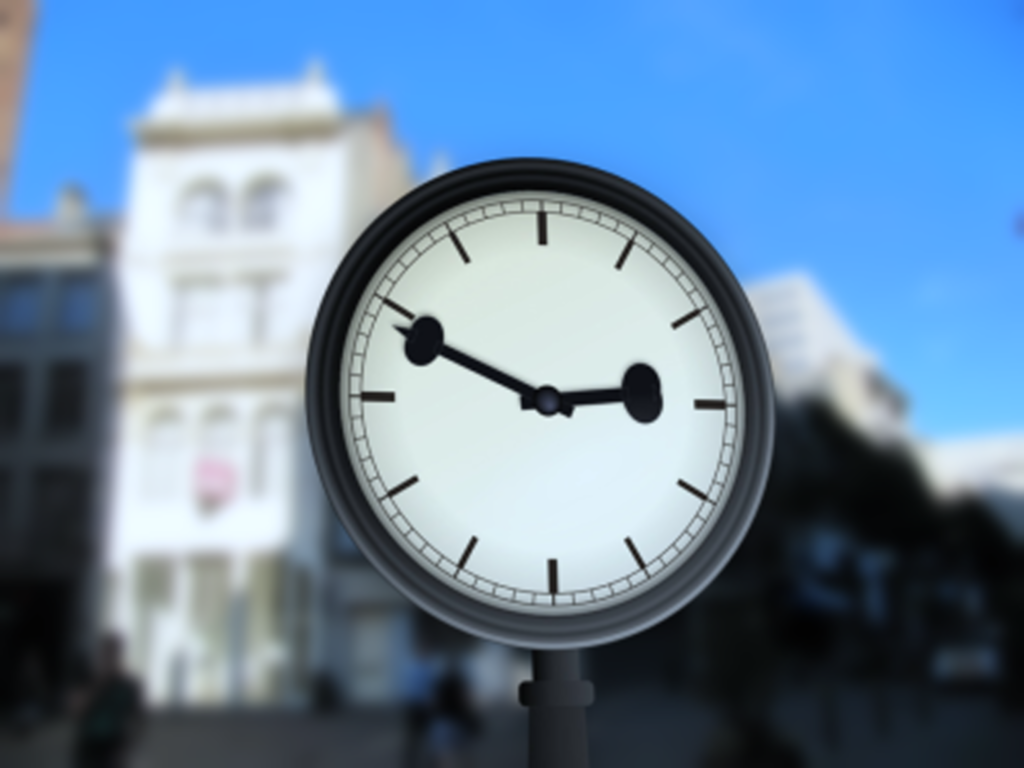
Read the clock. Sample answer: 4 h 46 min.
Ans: 2 h 49 min
